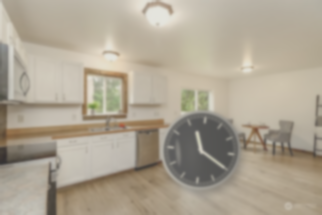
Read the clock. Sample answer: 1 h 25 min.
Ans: 11 h 20 min
